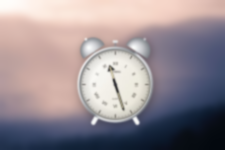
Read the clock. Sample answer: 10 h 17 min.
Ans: 11 h 27 min
